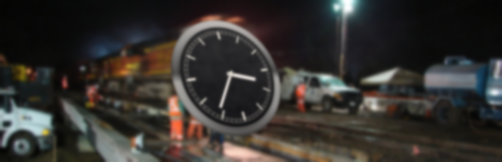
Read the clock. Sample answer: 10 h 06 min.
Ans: 3 h 36 min
